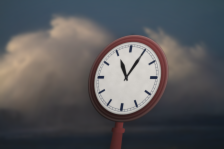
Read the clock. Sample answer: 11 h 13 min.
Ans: 11 h 05 min
